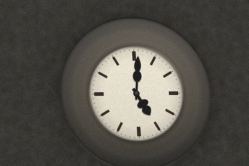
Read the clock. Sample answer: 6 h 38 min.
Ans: 5 h 01 min
